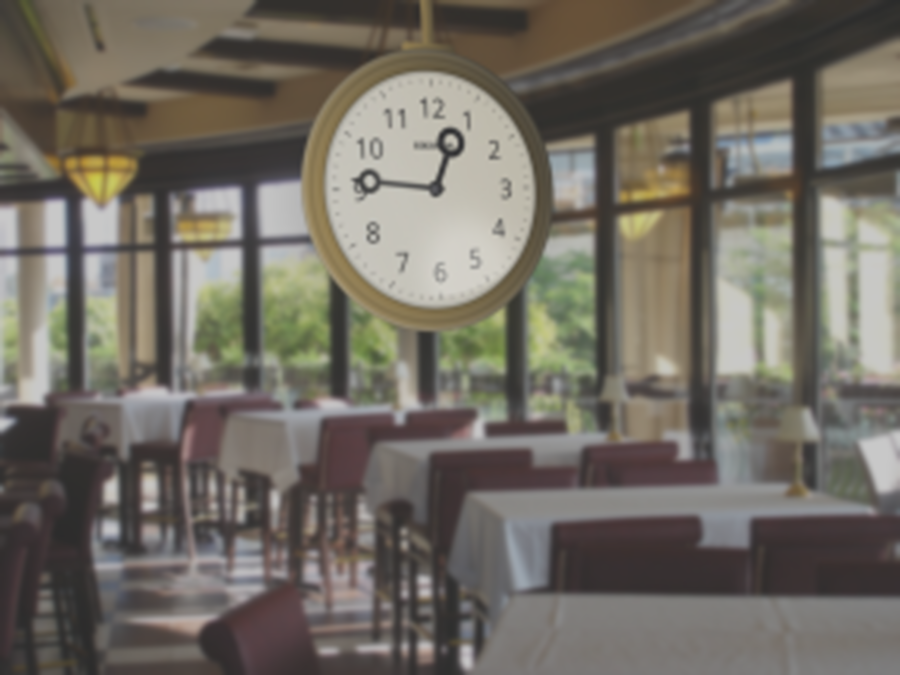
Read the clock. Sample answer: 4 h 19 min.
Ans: 12 h 46 min
